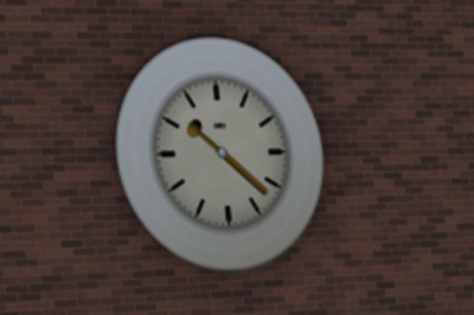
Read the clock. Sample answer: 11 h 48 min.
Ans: 10 h 22 min
